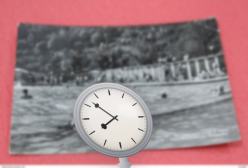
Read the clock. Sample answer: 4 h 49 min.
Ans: 7 h 52 min
